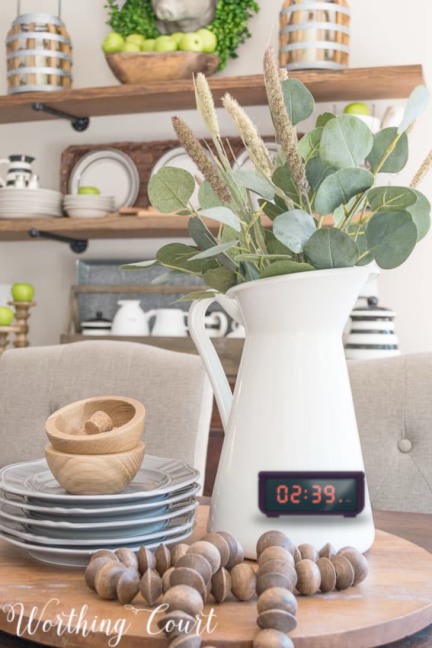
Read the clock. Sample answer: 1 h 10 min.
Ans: 2 h 39 min
